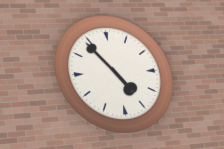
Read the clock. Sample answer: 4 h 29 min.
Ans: 4 h 54 min
